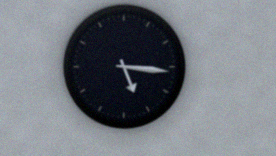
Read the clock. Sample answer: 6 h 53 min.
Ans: 5 h 16 min
